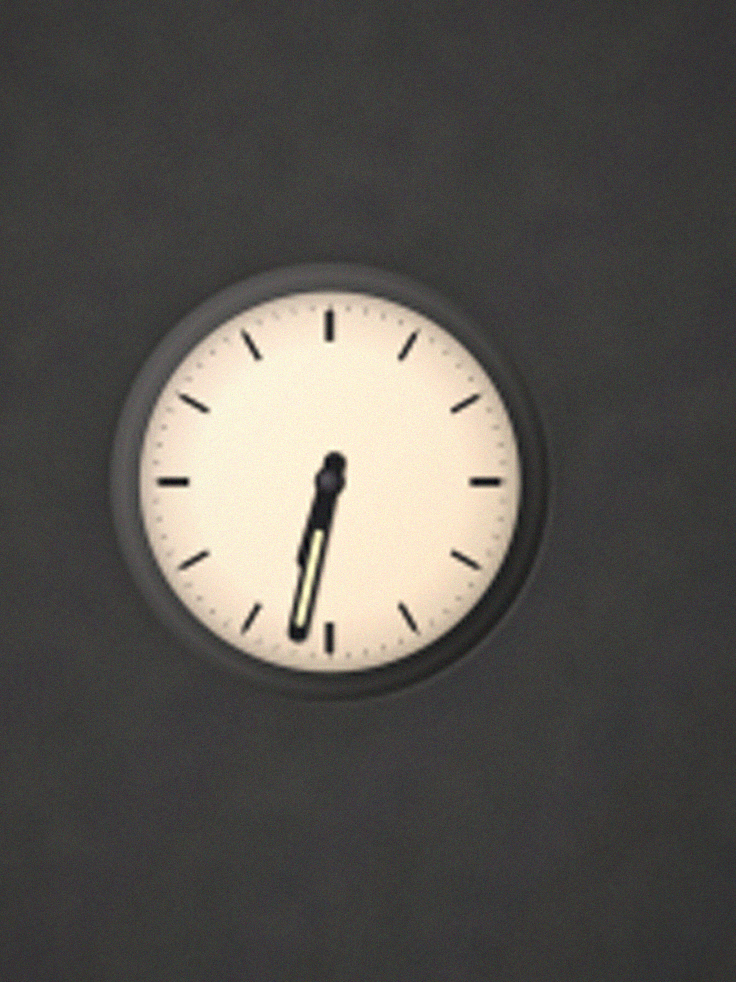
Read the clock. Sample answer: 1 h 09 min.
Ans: 6 h 32 min
